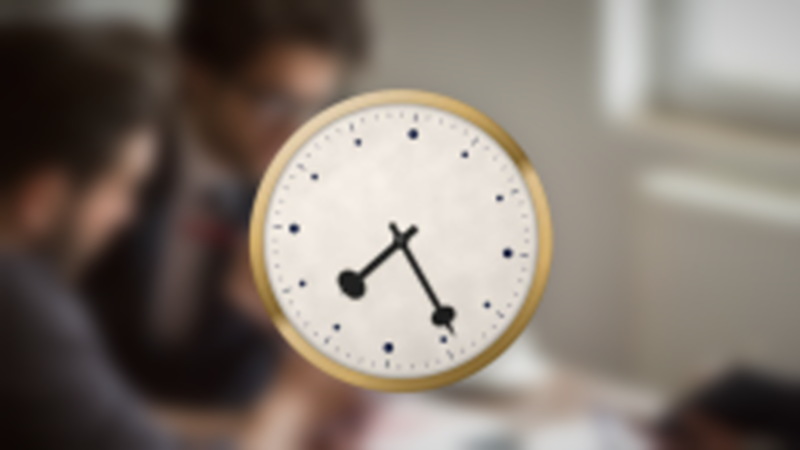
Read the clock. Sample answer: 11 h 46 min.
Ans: 7 h 24 min
